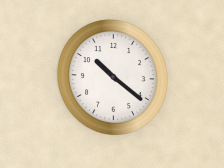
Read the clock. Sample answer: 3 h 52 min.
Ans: 10 h 21 min
